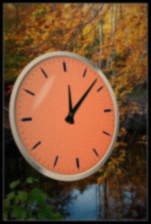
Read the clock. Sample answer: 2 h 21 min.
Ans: 12 h 08 min
